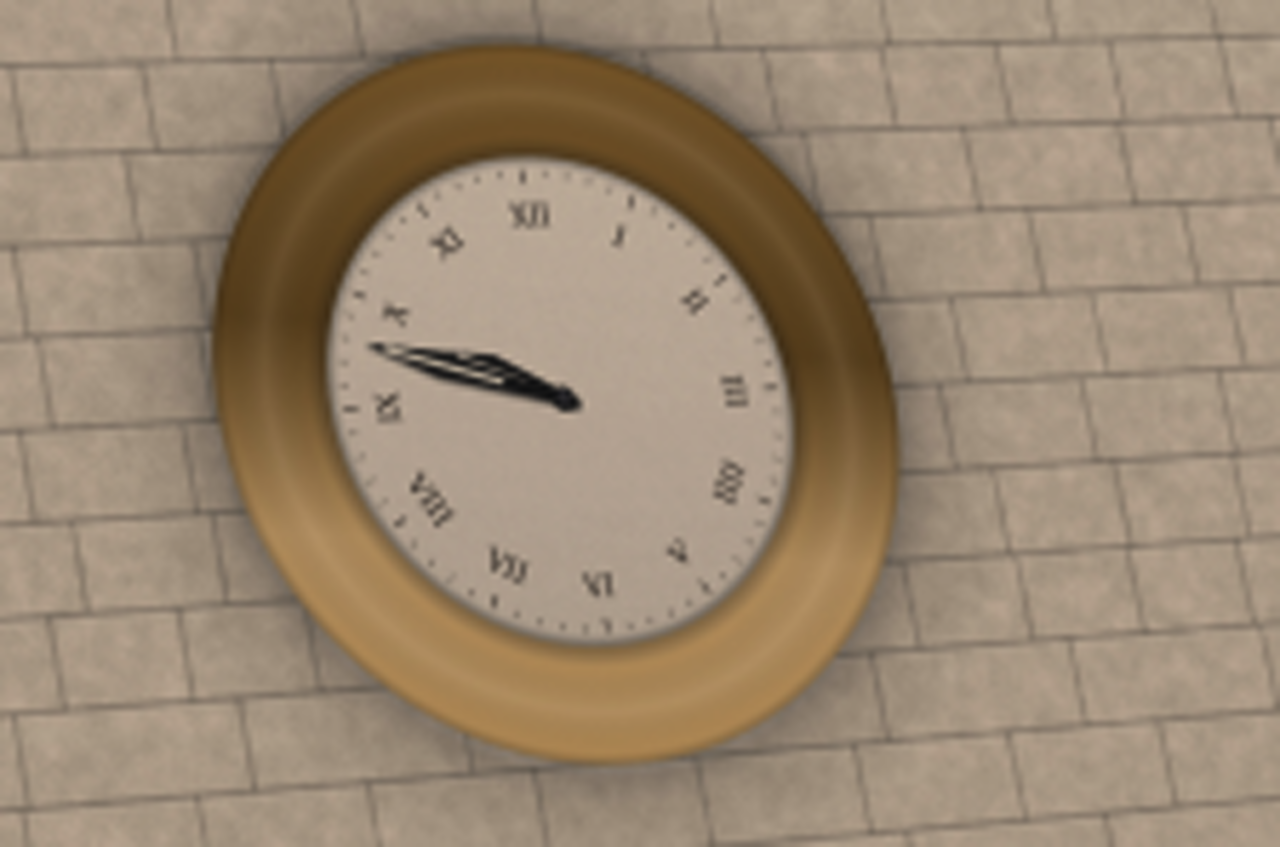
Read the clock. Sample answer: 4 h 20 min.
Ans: 9 h 48 min
